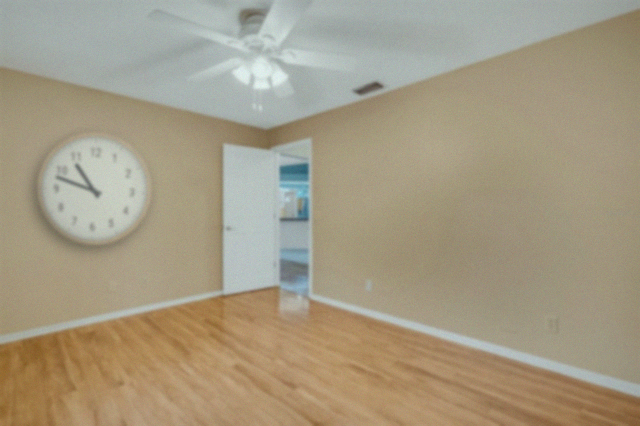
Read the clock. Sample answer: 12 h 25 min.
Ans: 10 h 48 min
